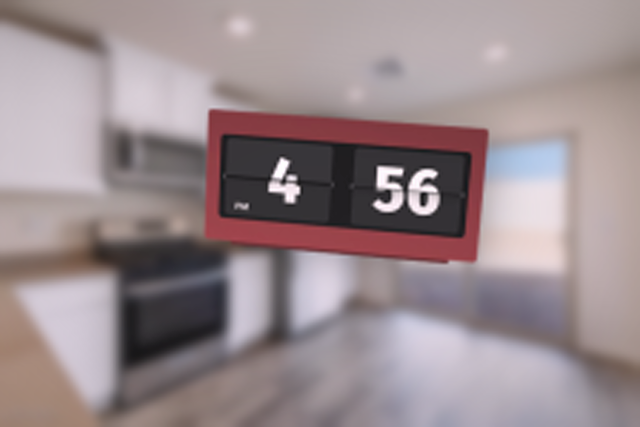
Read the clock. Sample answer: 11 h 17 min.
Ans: 4 h 56 min
